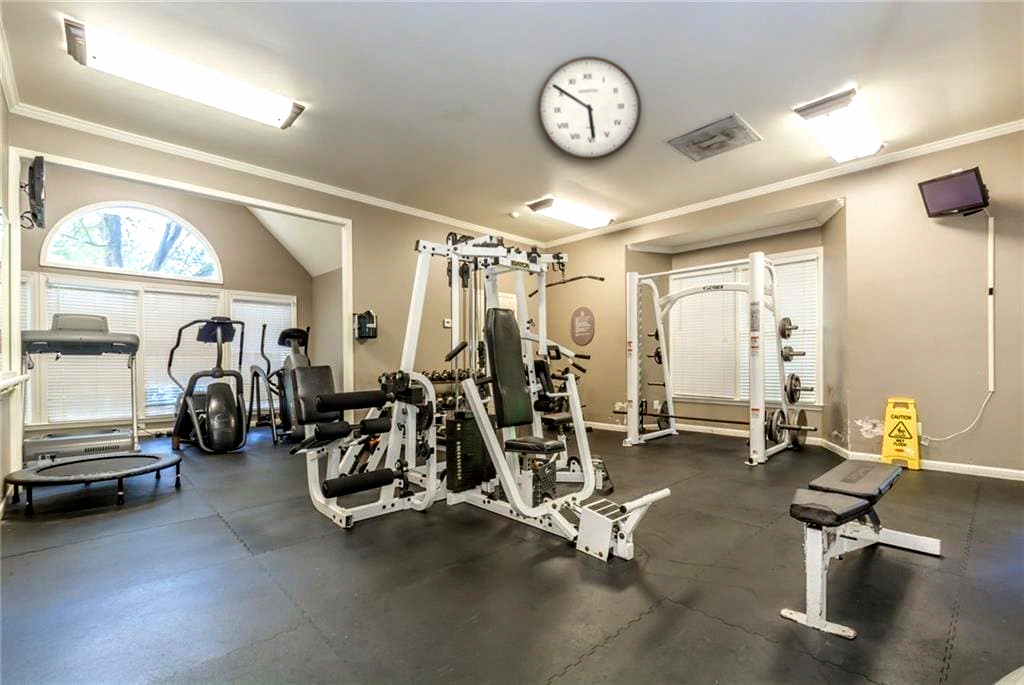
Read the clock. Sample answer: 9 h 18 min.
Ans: 5 h 51 min
